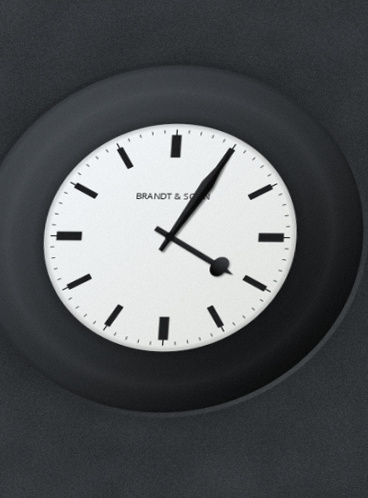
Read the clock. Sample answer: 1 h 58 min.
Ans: 4 h 05 min
